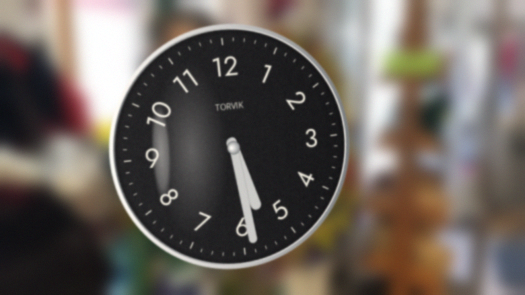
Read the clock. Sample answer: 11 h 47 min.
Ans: 5 h 29 min
